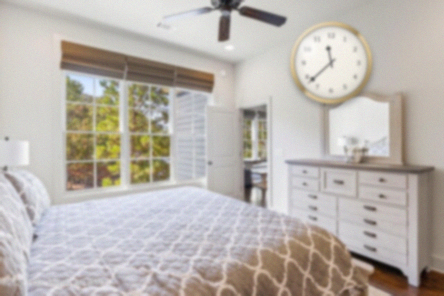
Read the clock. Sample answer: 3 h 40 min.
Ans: 11 h 38 min
